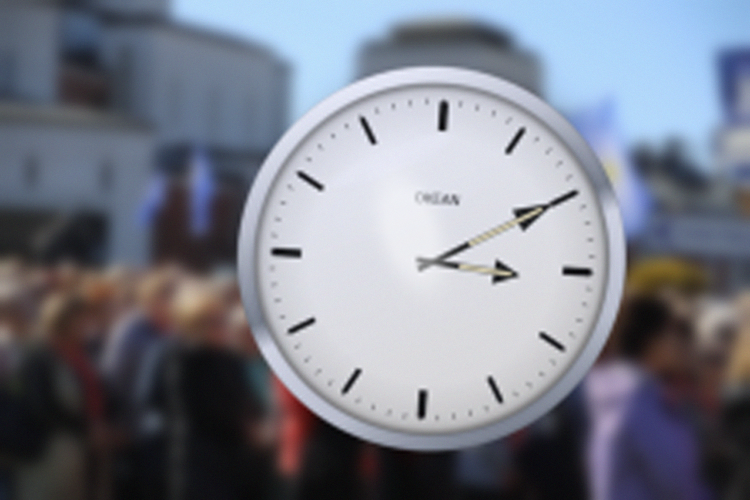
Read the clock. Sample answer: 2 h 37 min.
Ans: 3 h 10 min
